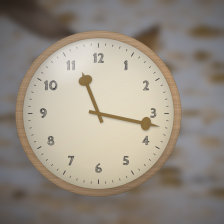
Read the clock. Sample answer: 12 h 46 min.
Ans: 11 h 17 min
